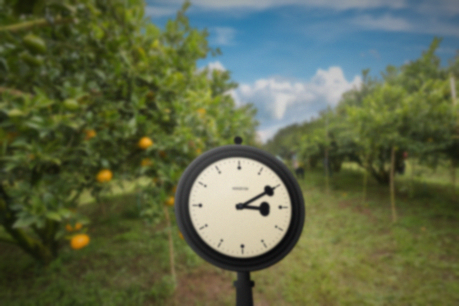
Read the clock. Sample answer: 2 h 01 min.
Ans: 3 h 10 min
